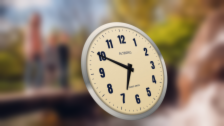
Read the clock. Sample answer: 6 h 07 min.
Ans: 6 h 50 min
